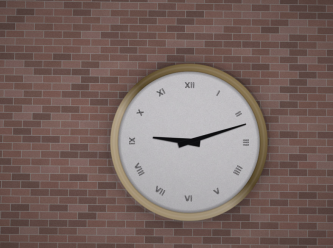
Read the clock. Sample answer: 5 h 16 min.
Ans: 9 h 12 min
